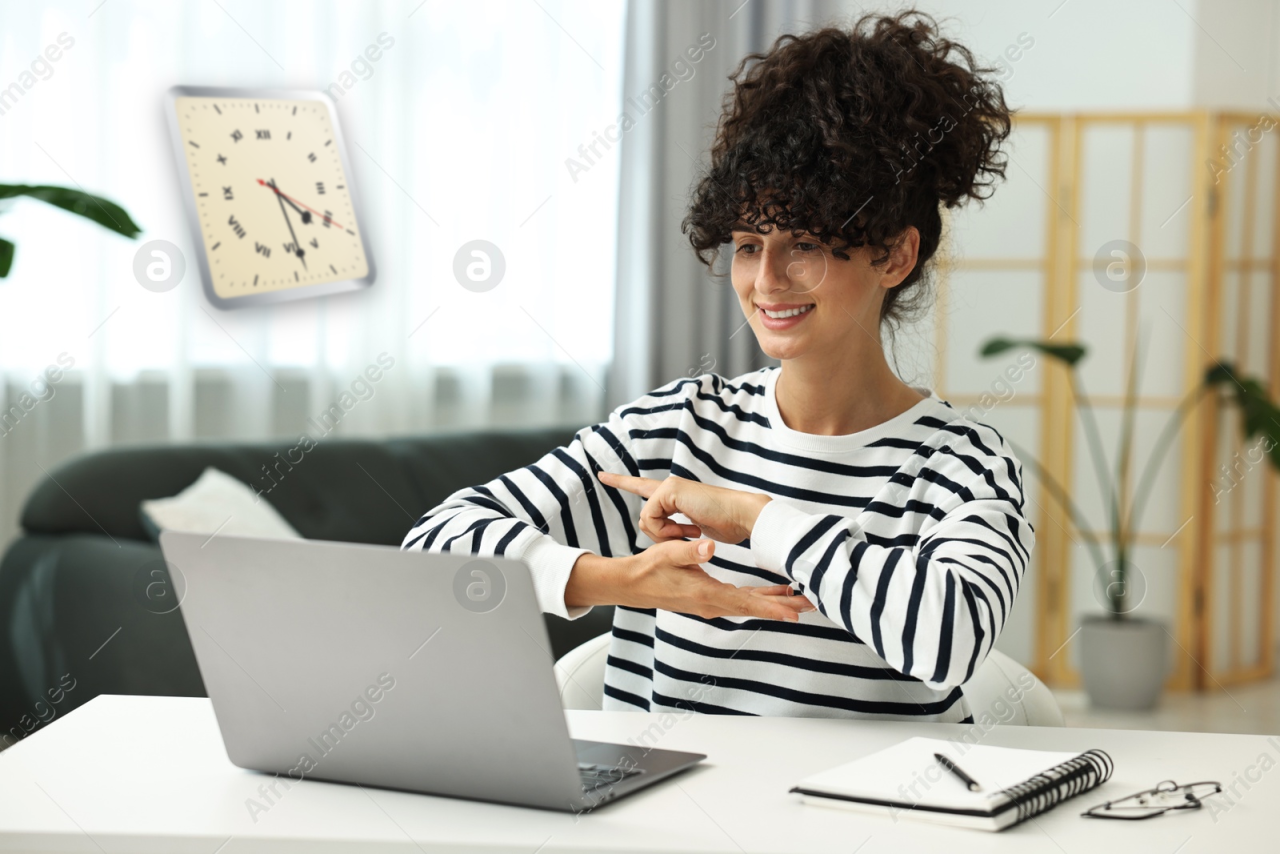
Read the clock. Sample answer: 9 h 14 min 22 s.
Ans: 4 h 28 min 20 s
